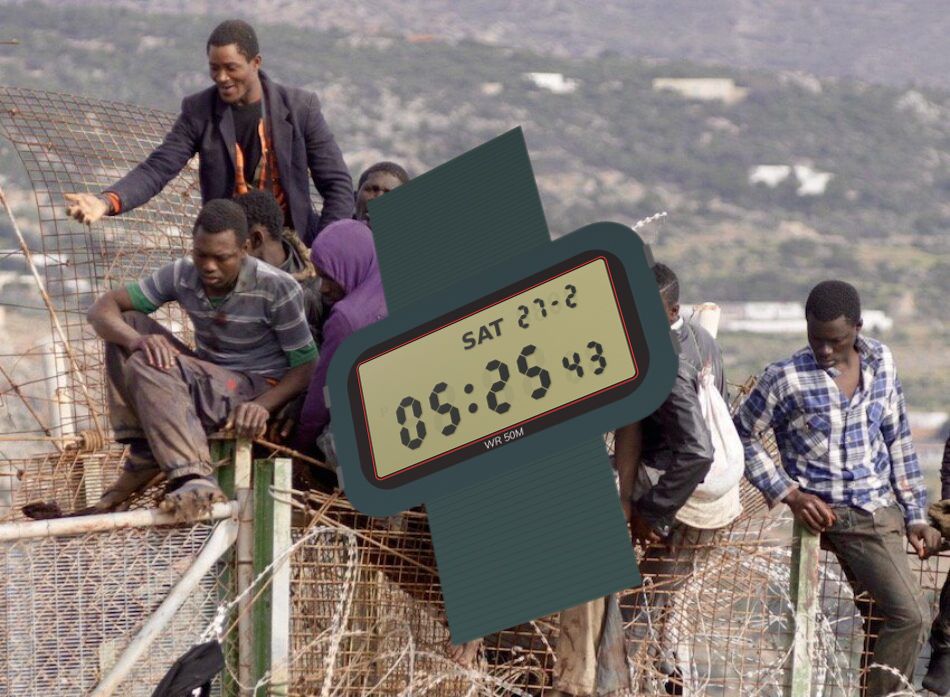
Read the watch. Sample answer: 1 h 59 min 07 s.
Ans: 5 h 25 min 43 s
